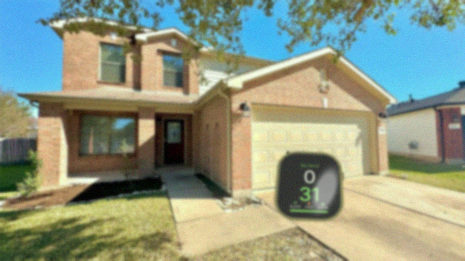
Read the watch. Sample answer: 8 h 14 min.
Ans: 0 h 31 min
